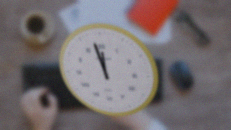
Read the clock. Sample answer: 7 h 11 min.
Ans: 11 h 58 min
